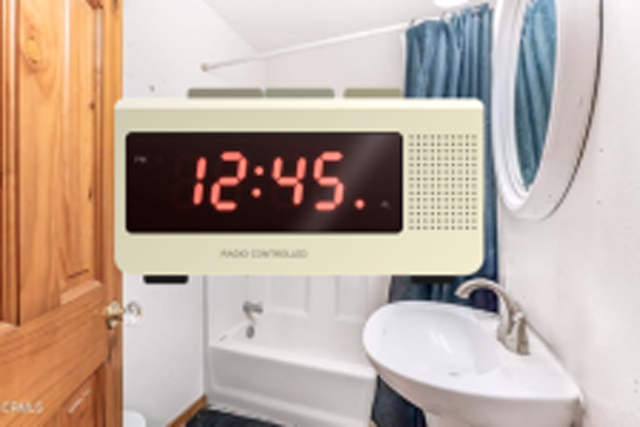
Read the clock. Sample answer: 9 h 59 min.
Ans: 12 h 45 min
